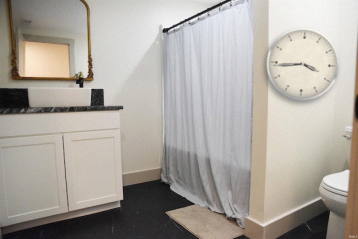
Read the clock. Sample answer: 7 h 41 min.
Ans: 3 h 44 min
